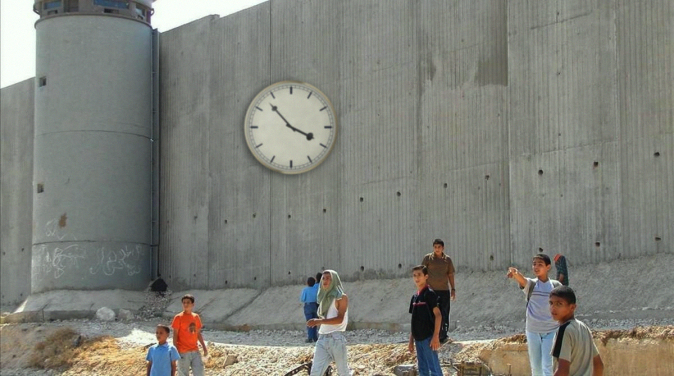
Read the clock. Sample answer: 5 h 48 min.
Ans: 3 h 53 min
